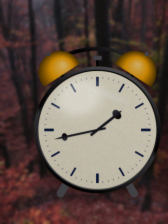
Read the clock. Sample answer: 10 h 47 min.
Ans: 1 h 43 min
